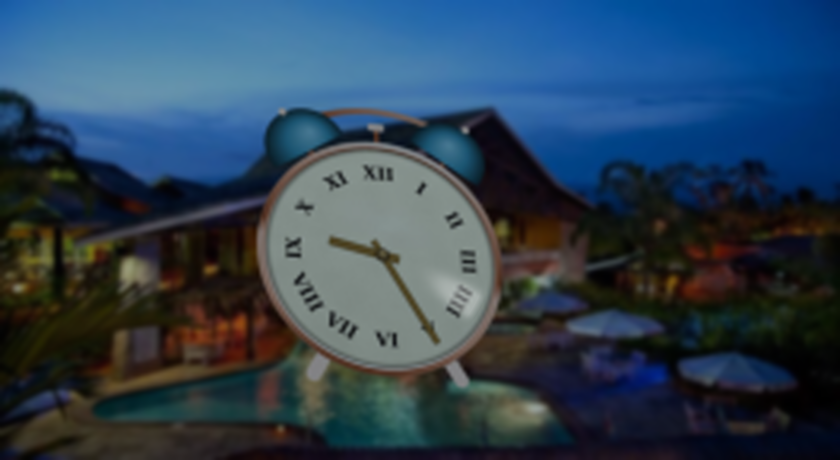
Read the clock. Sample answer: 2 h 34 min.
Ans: 9 h 25 min
